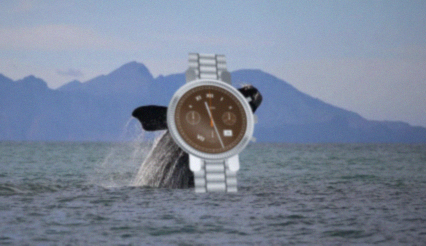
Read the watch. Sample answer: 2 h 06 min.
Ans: 11 h 27 min
